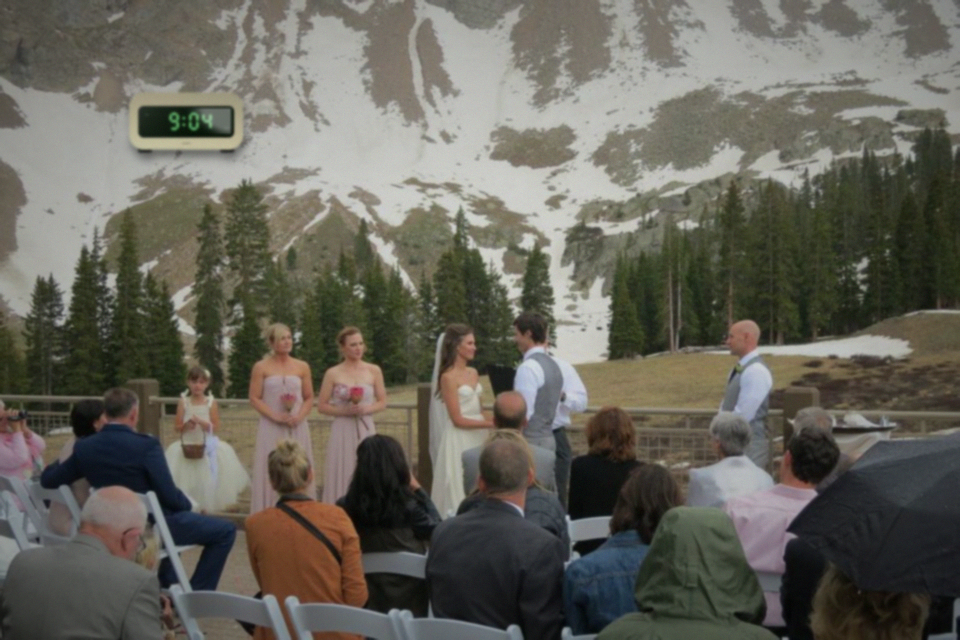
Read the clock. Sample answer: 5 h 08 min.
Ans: 9 h 04 min
